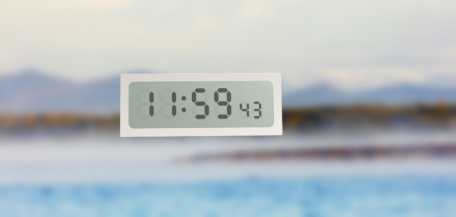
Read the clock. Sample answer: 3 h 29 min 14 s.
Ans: 11 h 59 min 43 s
